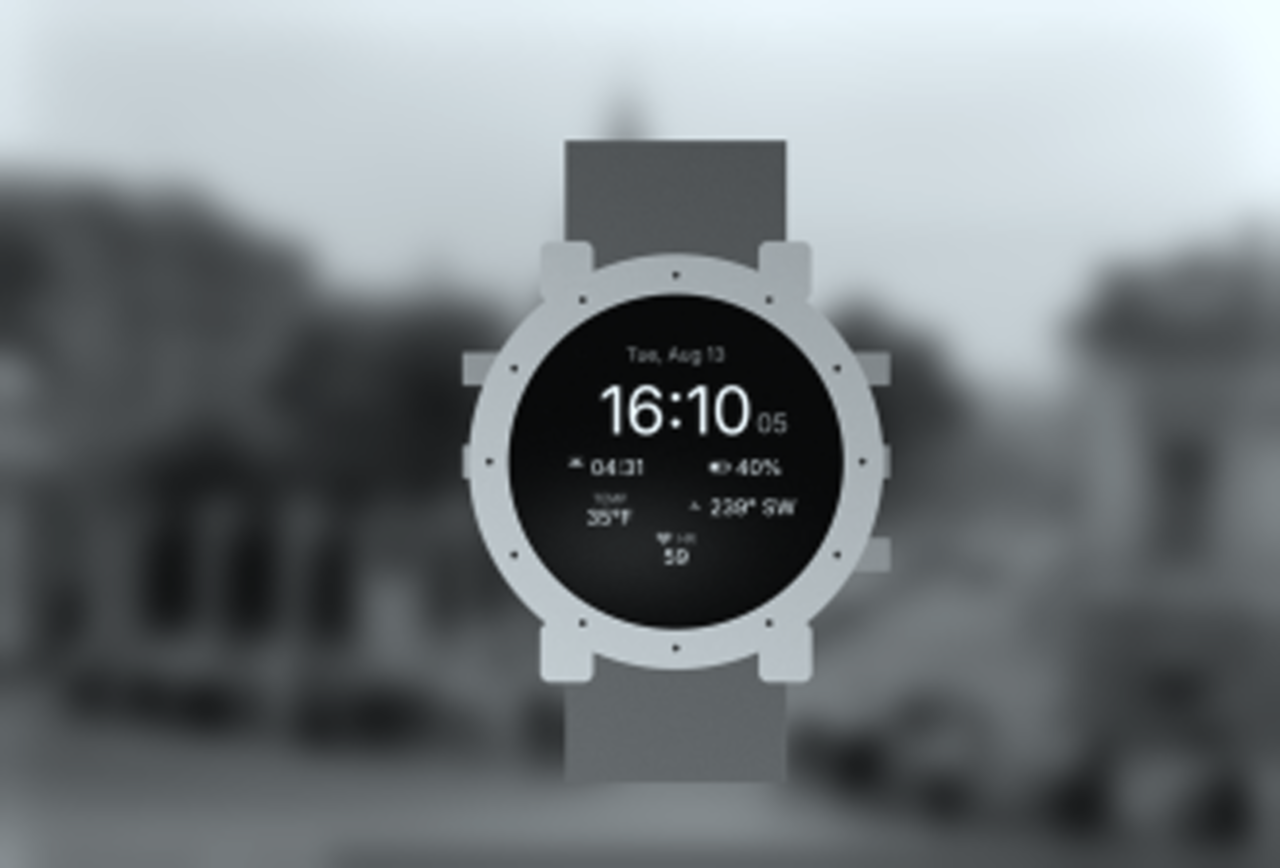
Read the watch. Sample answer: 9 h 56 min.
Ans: 16 h 10 min
